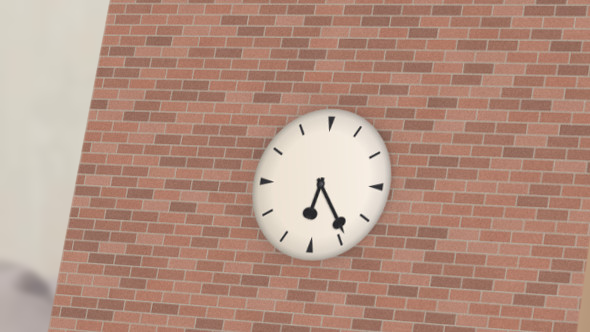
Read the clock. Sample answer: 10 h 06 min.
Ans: 6 h 24 min
